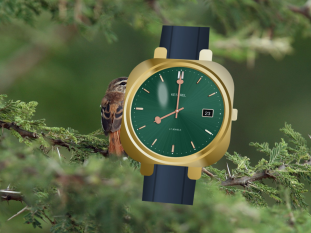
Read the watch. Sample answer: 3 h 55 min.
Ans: 8 h 00 min
